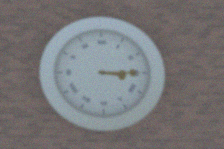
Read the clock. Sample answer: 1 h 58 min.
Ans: 3 h 15 min
